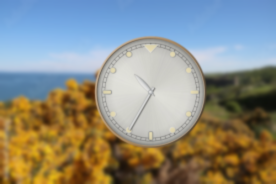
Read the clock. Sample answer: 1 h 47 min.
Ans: 10 h 35 min
